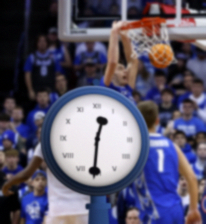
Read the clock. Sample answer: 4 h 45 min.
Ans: 12 h 31 min
